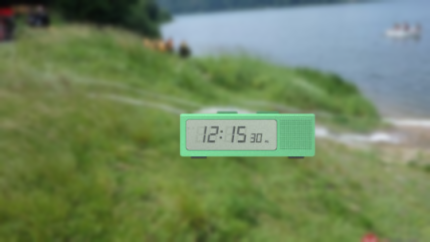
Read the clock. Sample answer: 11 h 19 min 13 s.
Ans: 12 h 15 min 30 s
